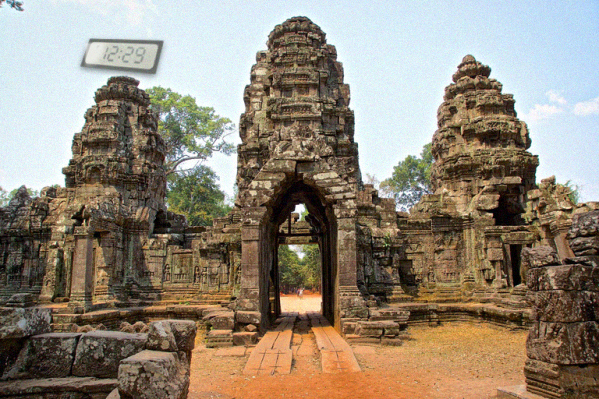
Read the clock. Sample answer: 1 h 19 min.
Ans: 12 h 29 min
